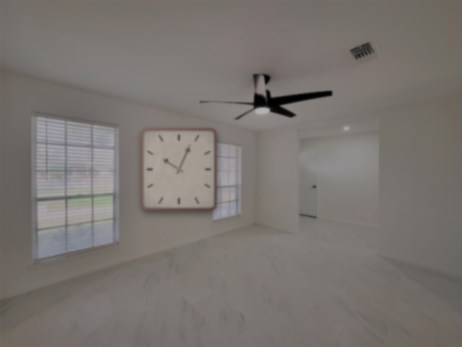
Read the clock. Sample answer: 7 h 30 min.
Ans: 10 h 04 min
